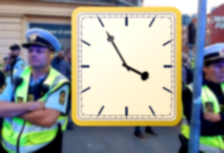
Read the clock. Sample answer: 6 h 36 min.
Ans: 3 h 55 min
